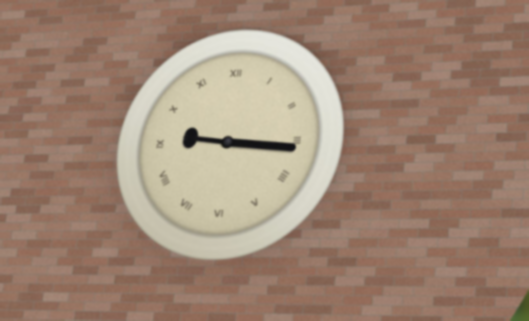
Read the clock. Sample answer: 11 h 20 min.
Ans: 9 h 16 min
